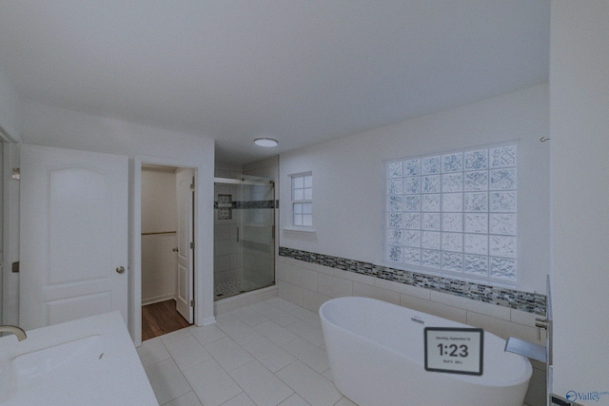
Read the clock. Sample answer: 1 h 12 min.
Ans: 1 h 23 min
